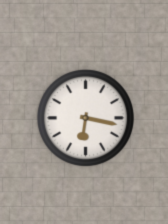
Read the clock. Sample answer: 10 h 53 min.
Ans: 6 h 17 min
